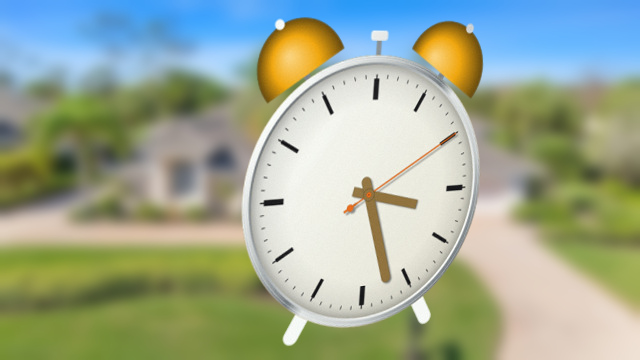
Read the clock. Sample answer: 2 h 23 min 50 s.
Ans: 3 h 27 min 10 s
